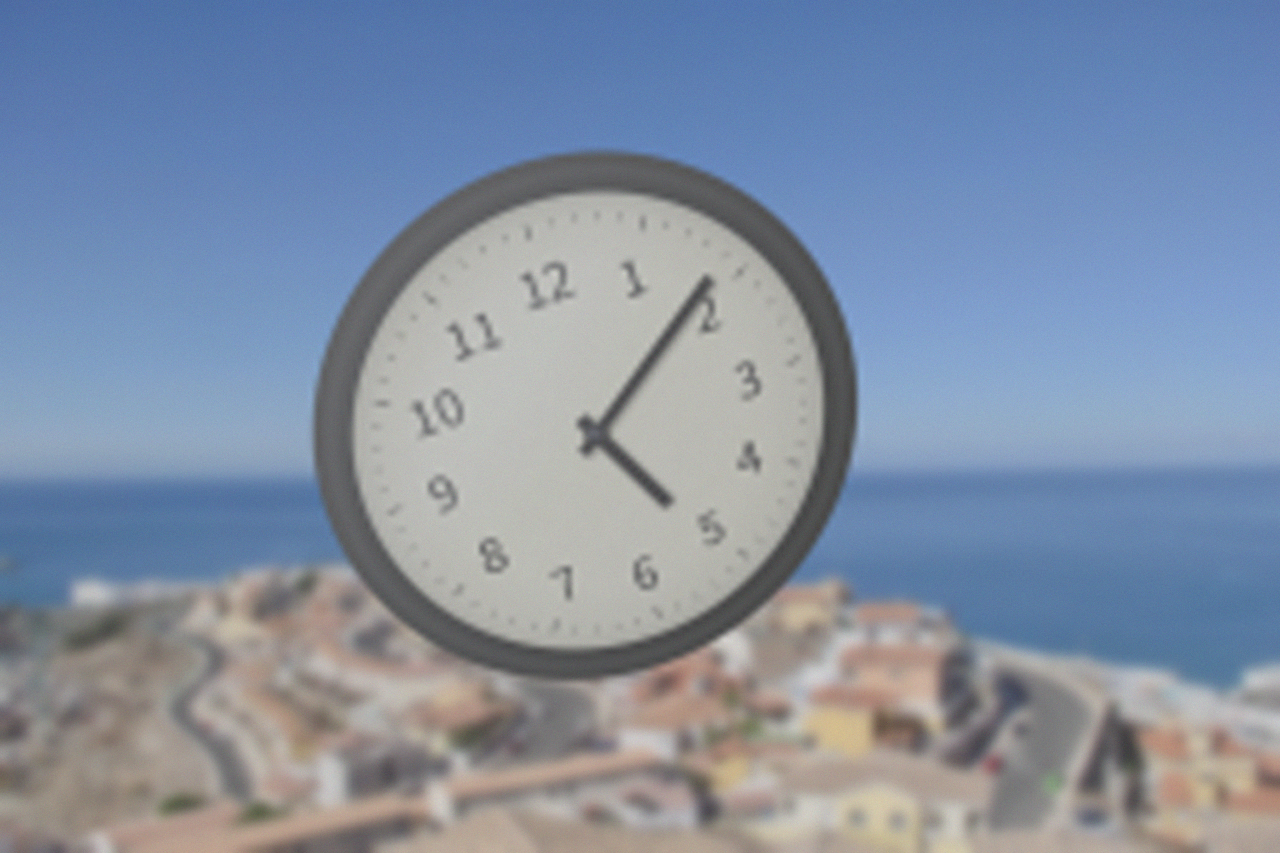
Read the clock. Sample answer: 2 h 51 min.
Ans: 5 h 09 min
